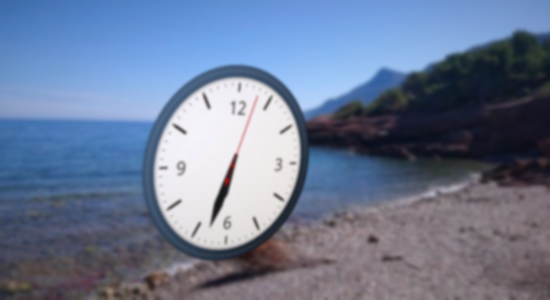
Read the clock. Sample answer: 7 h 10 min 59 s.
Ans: 6 h 33 min 03 s
